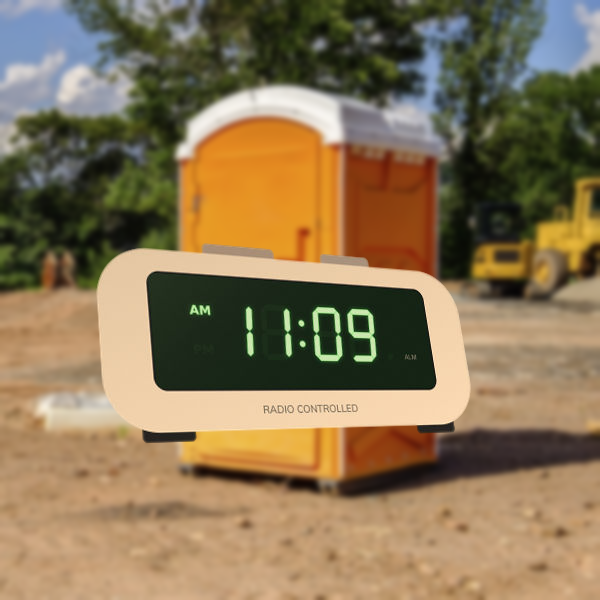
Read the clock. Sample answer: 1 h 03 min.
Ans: 11 h 09 min
